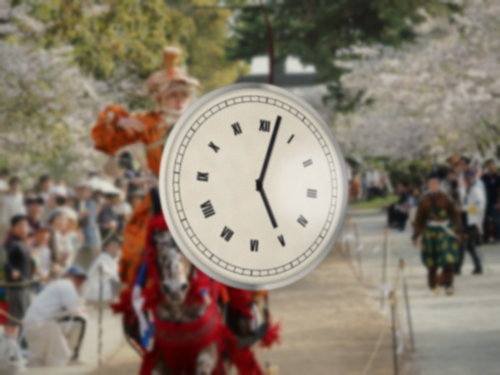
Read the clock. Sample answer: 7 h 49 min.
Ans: 5 h 02 min
